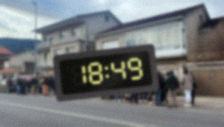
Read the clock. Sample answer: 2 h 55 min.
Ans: 18 h 49 min
